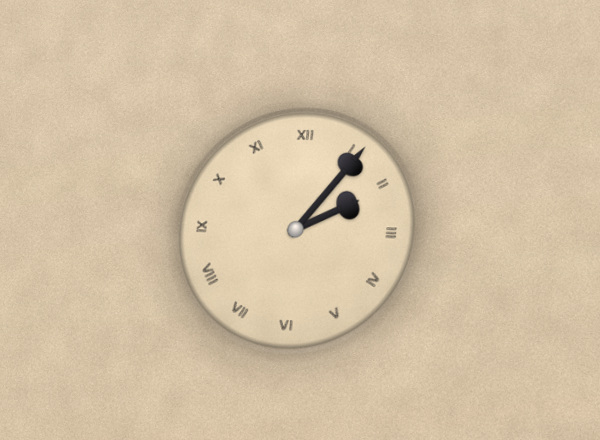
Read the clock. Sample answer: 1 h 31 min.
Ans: 2 h 06 min
